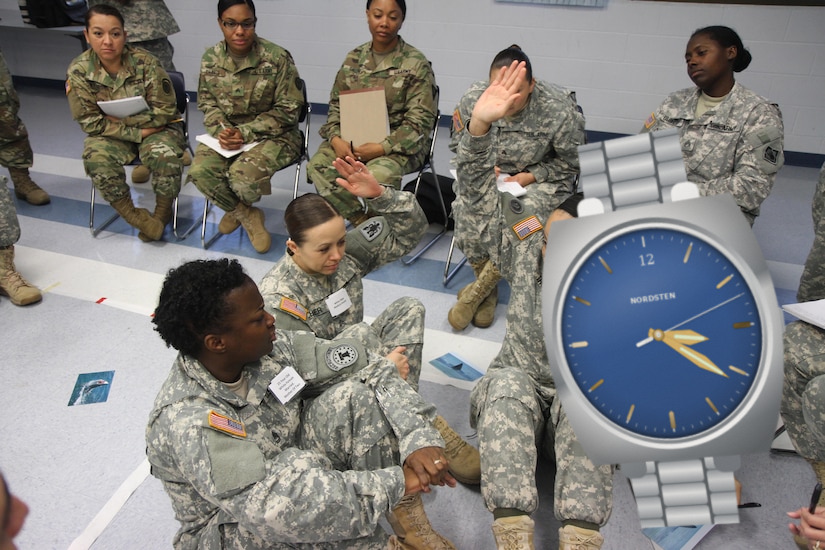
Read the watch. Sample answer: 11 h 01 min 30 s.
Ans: 3 h 21 min 12 s
